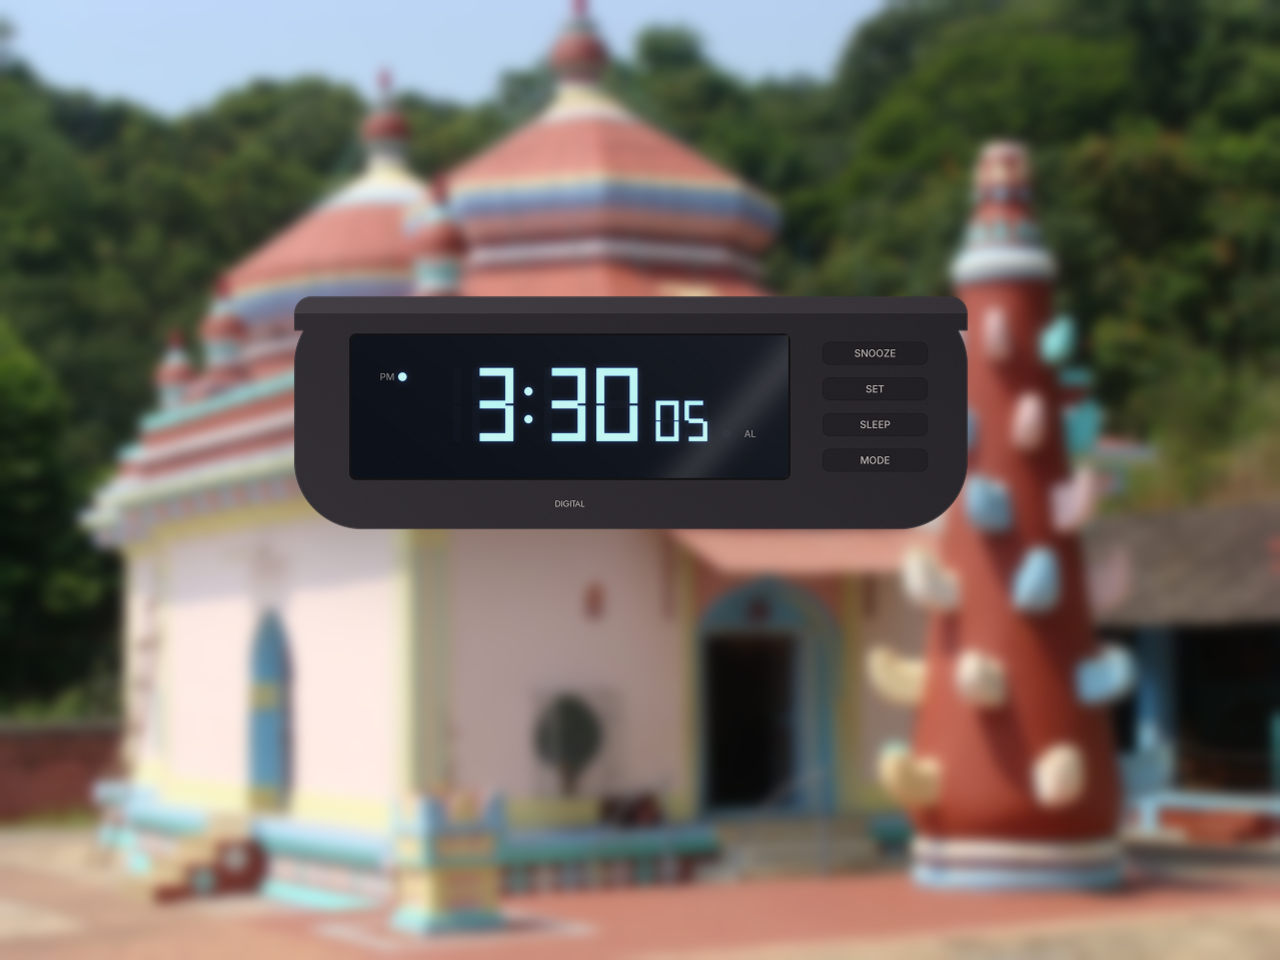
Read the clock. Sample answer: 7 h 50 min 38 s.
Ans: 3 h 30 min 05 s
